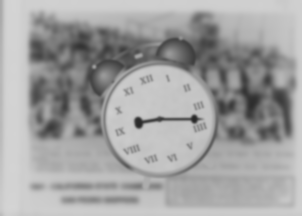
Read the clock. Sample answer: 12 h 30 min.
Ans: 9 h 18 min
